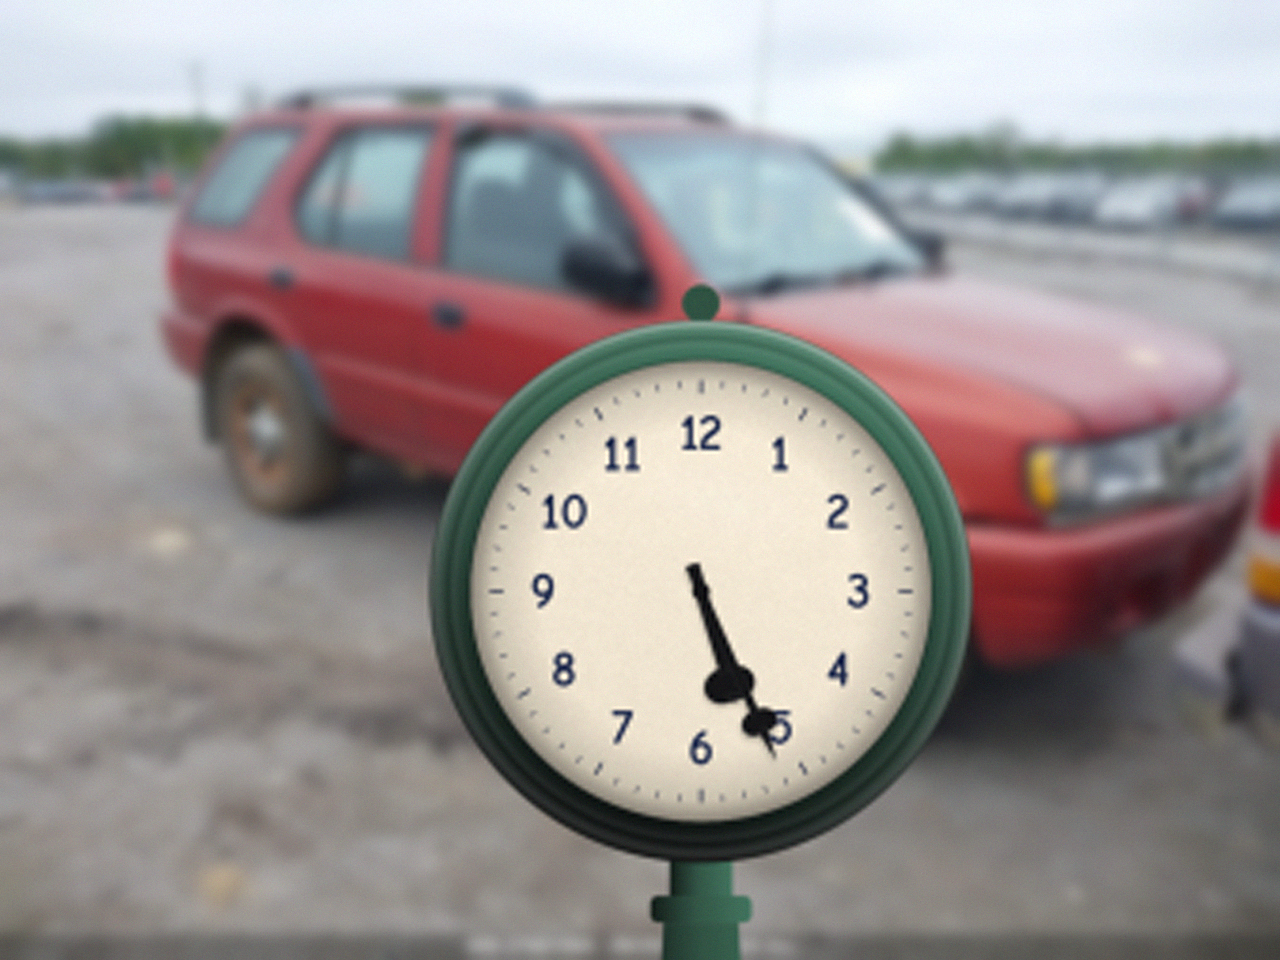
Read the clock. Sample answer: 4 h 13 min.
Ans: 5 h 26 min
